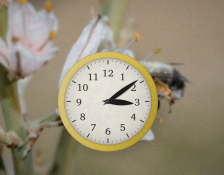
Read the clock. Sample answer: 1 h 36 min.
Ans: 3 h 09 min
